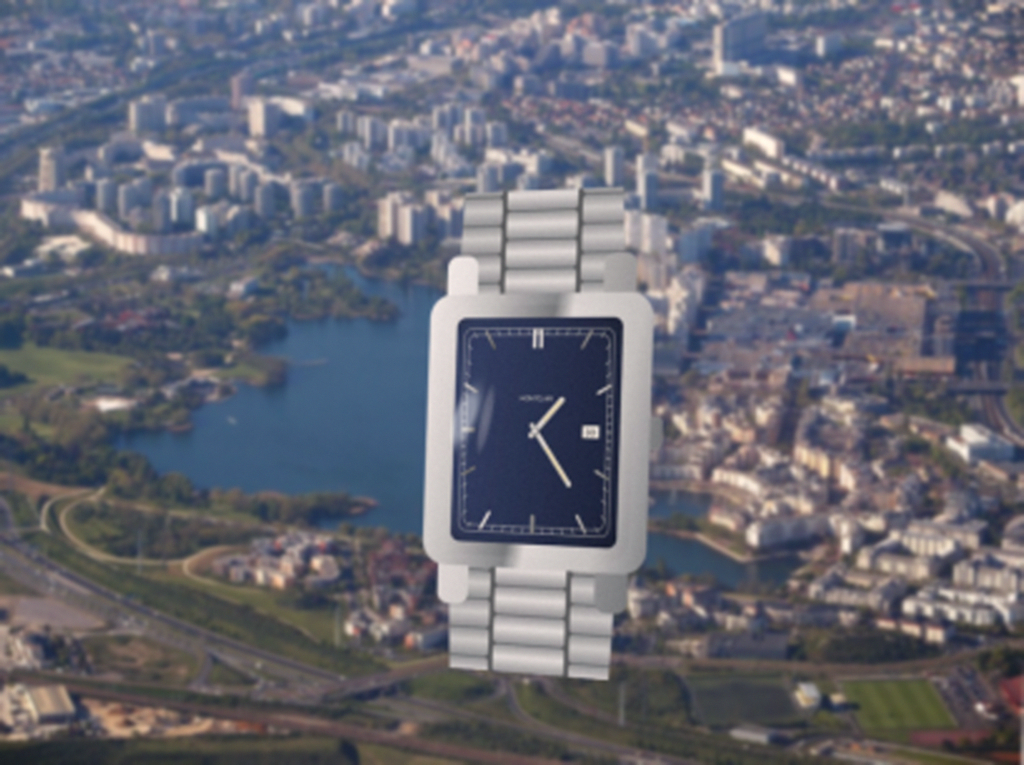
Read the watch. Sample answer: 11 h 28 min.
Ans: 1 h 24 min
